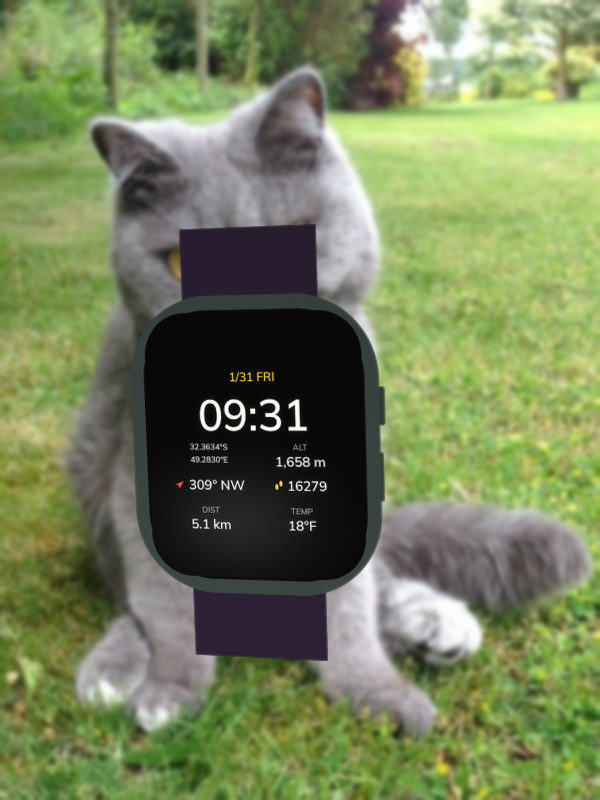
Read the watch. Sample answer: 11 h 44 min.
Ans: 9 h 31 min
